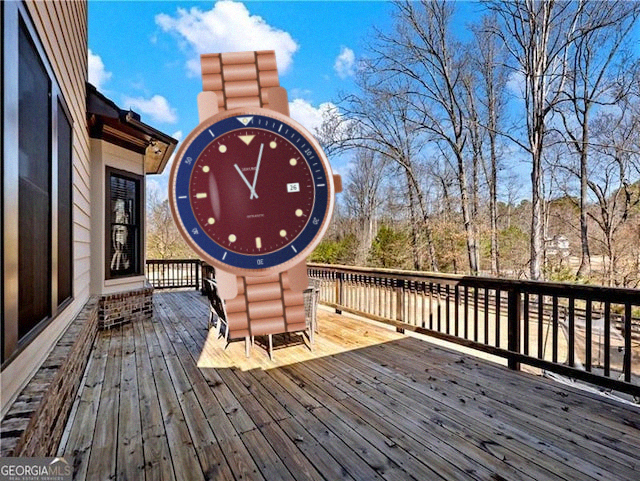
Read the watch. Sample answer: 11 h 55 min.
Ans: 11 h 03 min
